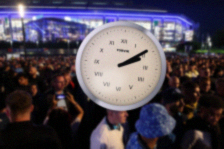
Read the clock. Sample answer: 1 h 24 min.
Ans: 2 h 09 min
